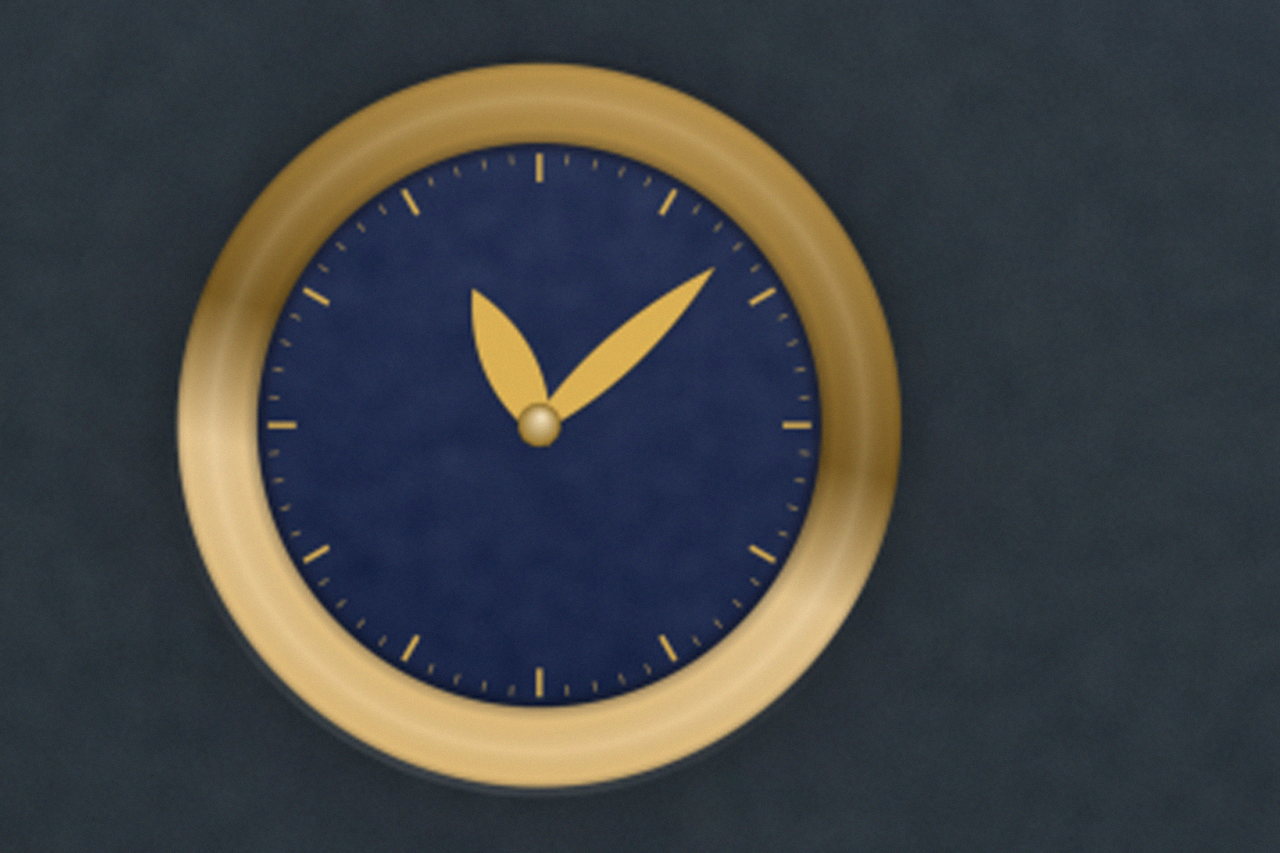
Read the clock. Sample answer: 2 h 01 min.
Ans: 11 h 08 min
